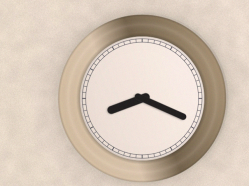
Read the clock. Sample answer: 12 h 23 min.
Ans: 8 h 19 min
